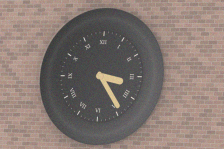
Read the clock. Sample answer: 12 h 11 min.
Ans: 3 h 24 min
